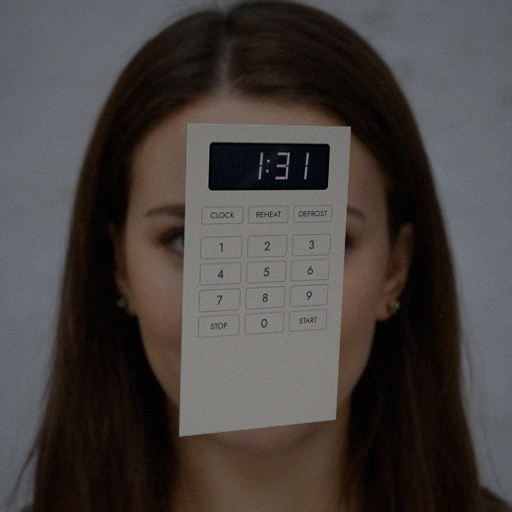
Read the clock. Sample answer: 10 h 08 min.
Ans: 1 h 31 min
